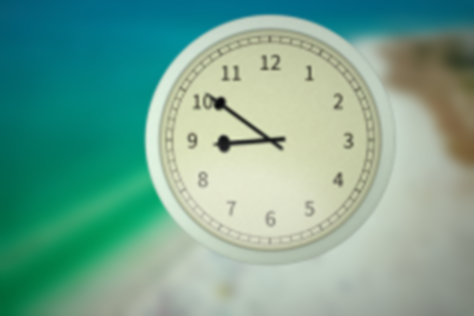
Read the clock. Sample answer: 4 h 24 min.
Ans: 8 h 51 min
